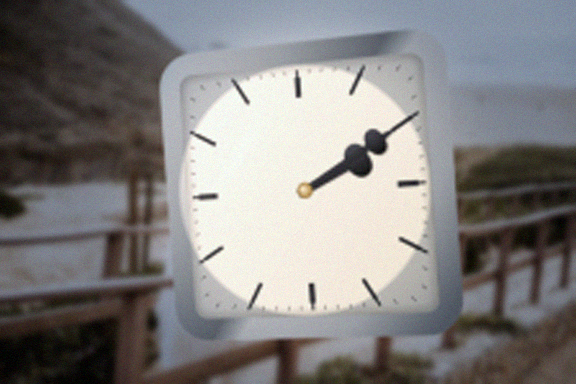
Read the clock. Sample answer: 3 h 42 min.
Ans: 2 h 10 min
